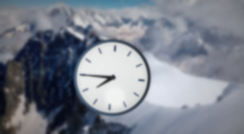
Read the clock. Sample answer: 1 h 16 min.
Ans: 7 h 45 min
